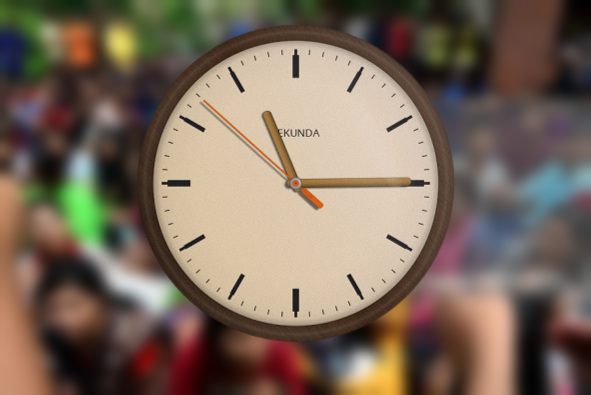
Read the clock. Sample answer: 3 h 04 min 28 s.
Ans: 11 h 14 min 52 s
